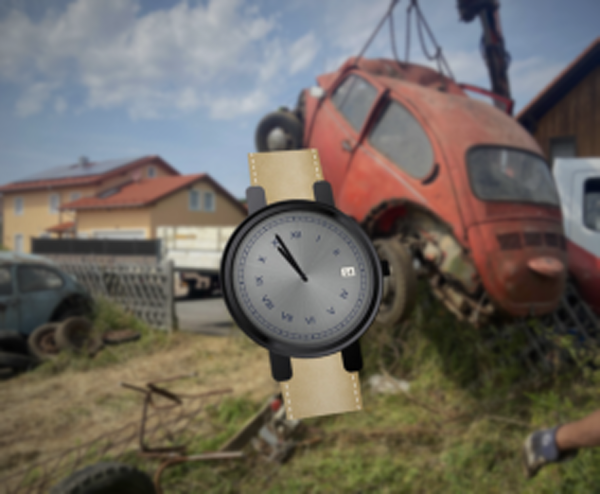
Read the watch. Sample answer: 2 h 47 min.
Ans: 10 h 56 min
